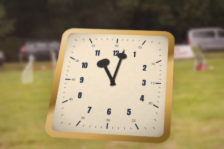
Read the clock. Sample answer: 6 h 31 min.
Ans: 11 h 02 min
